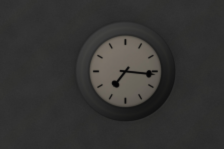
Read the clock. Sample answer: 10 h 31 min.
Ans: 7 h 16 min
